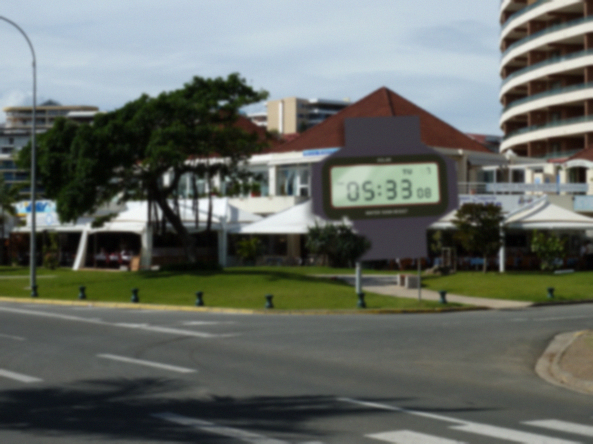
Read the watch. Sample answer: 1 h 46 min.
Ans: 5 h 33 min
